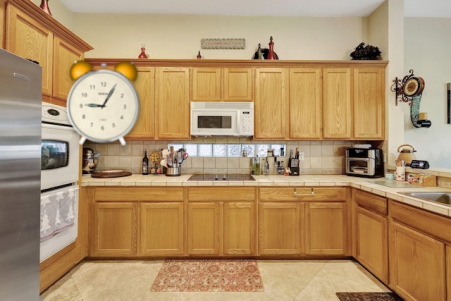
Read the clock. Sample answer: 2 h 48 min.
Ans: 9 h 05 min
